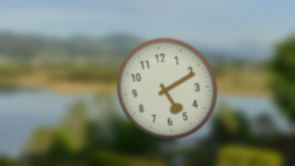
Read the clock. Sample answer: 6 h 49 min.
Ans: 5 h 11 min
